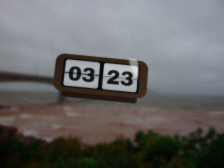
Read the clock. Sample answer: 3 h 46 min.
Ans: 3 h 23 min
